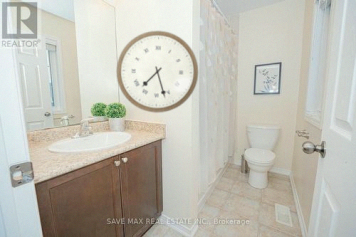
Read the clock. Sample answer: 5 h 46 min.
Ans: 7 h 27 min
